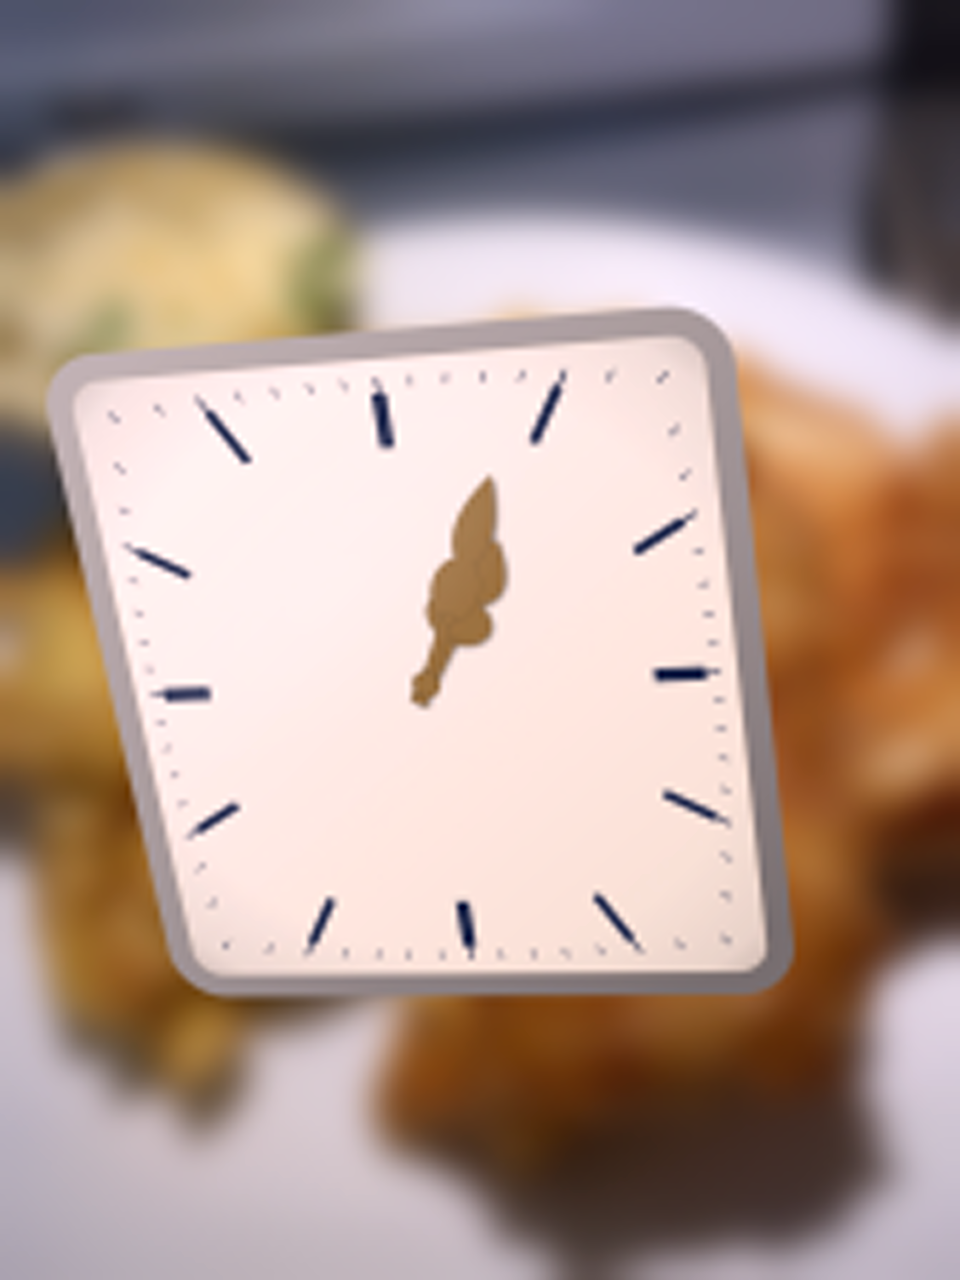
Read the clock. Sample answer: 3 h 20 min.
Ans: 1 h 04 min
